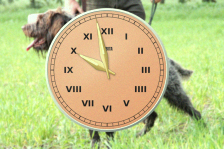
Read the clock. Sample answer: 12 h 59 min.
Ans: 9 h 58 min
